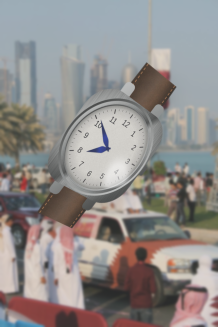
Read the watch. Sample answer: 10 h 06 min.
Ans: 7 h 51 min
